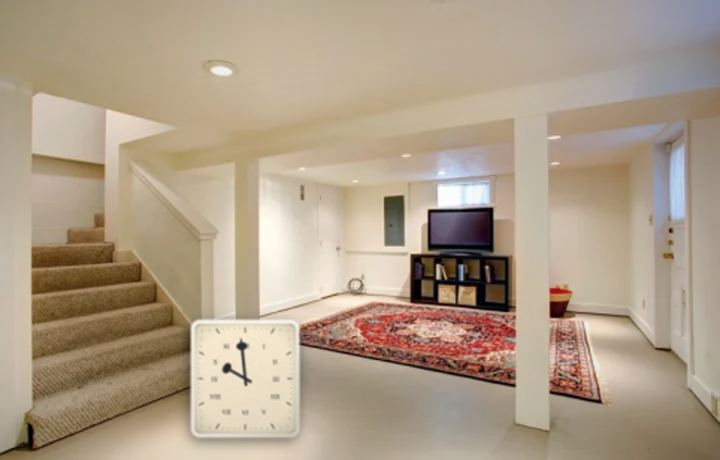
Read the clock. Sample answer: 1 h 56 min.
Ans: 9 h 59 min
